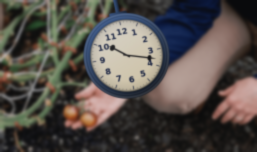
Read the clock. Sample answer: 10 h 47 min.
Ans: 10 h 18 min
